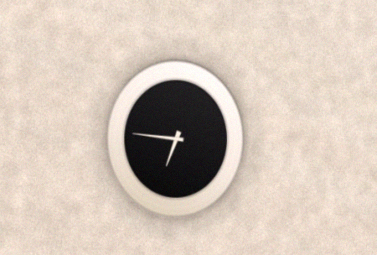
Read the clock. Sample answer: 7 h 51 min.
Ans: 6 h 46 min
